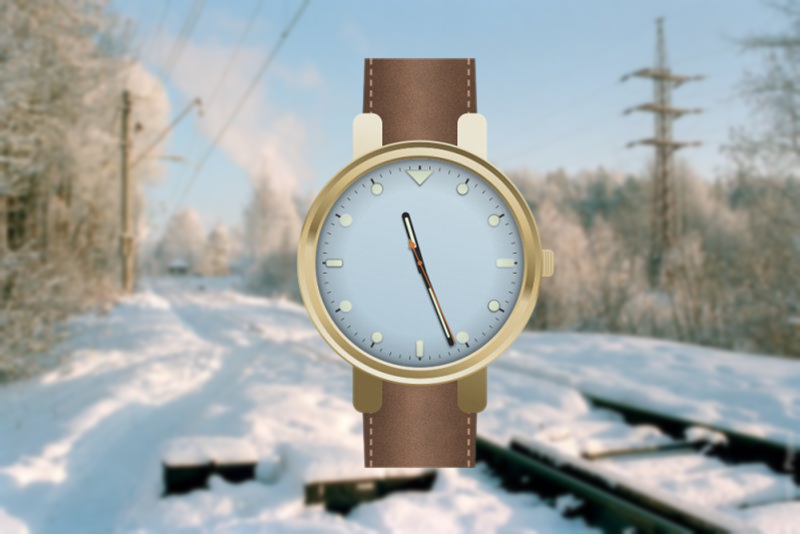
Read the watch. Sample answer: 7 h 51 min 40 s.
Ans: 11 h 26 min 26 s
